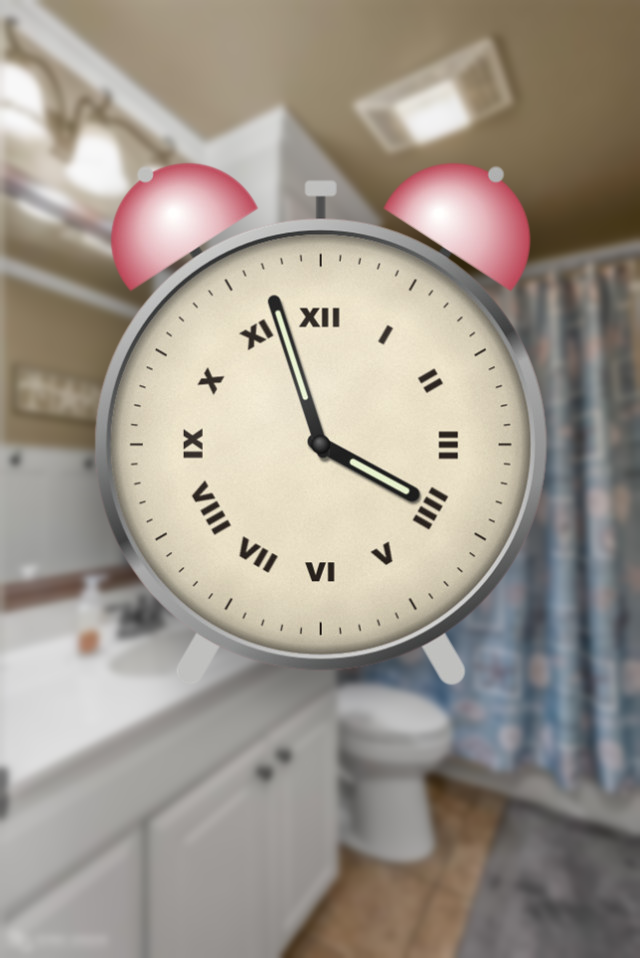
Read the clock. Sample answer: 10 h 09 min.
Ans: 3 h 57 min
